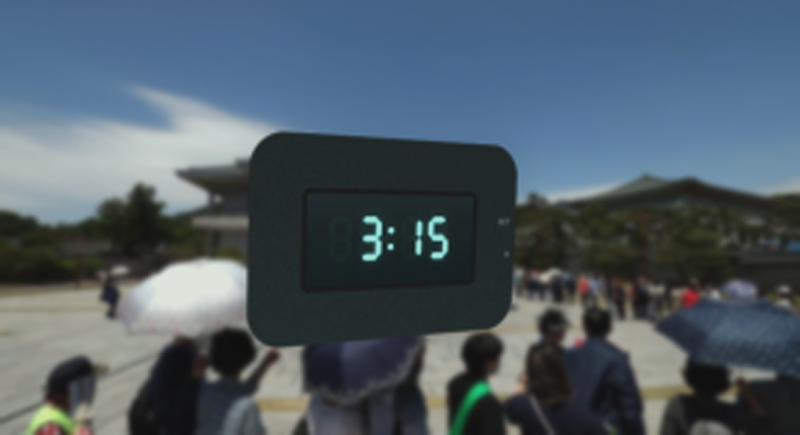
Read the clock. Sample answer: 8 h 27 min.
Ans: 3 h 15 min
